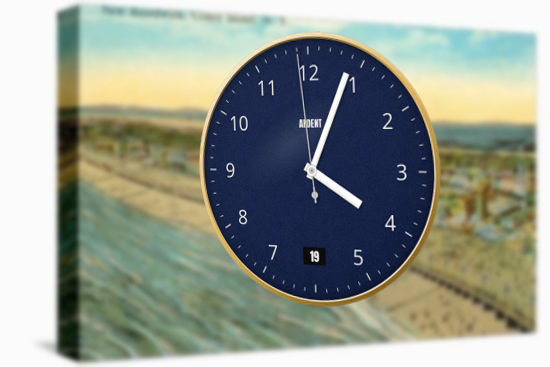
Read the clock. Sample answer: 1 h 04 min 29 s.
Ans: 4 h 03 min 59 s
